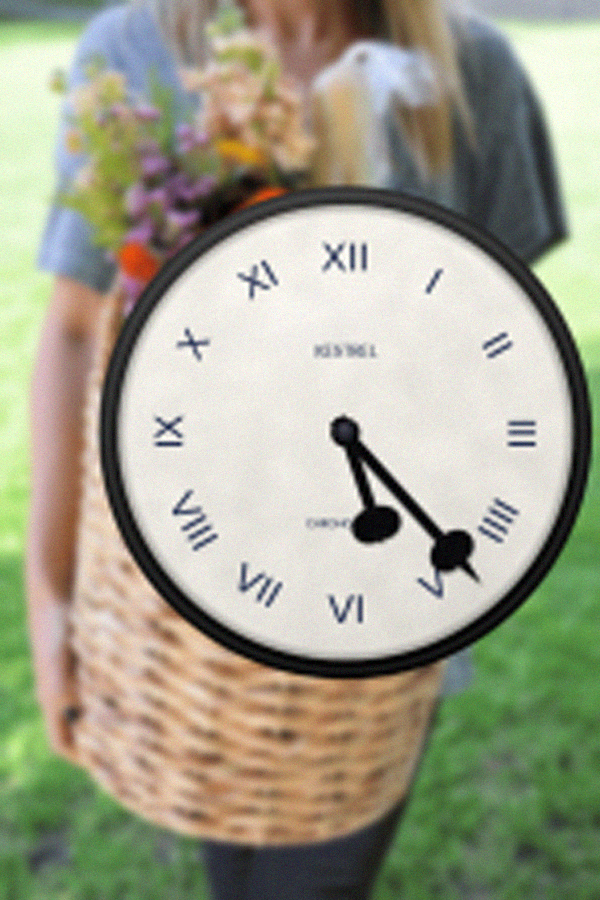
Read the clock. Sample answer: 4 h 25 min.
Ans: 5 h 23 min
